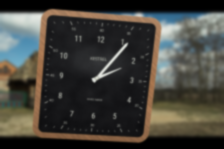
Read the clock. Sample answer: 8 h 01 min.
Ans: 2 h 06 min
